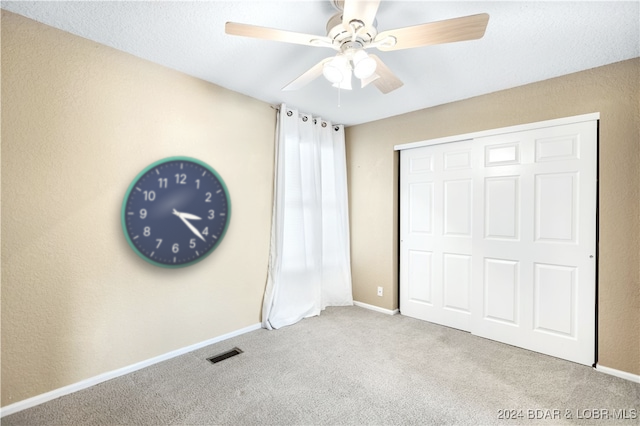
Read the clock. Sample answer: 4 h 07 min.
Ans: 3 h 22 min
